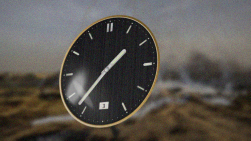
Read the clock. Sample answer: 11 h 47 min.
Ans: 1 h 37 min
